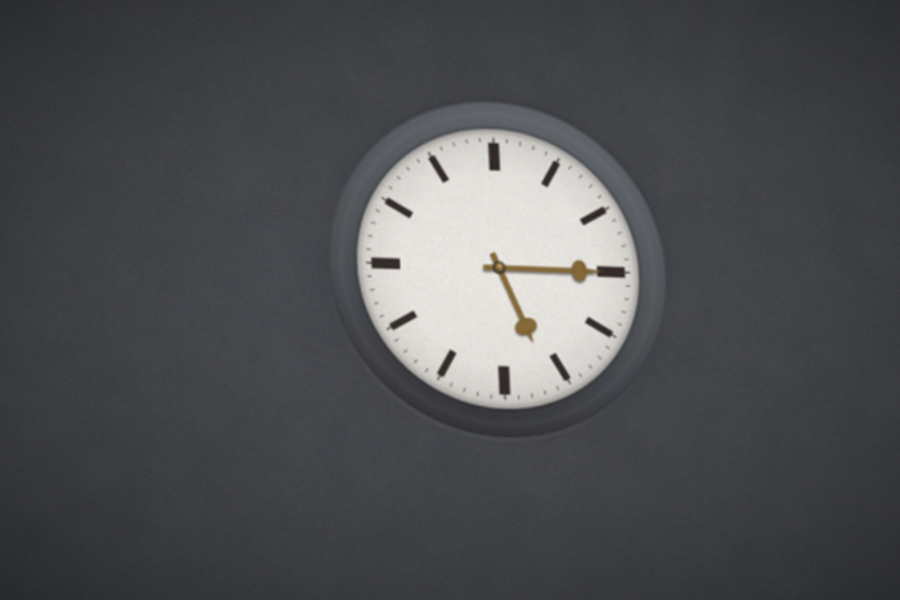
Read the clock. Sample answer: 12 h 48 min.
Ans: 5 h 15 min
